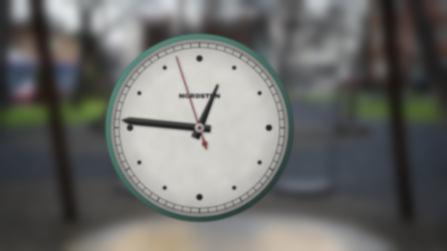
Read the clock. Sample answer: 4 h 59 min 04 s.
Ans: 12 h 45 min 57 s
